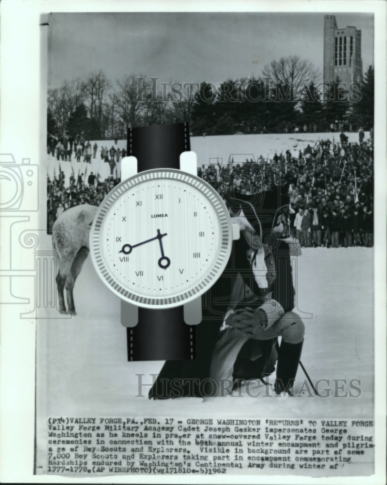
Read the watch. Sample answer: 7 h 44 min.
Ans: 5 h 42 min
